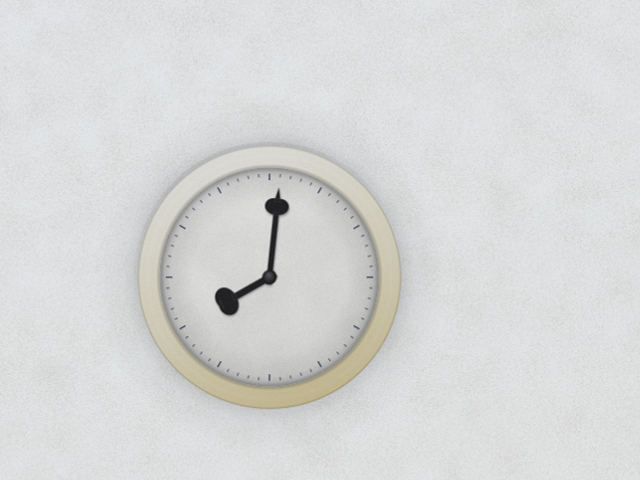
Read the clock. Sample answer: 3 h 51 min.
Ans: 8 h 01 min
